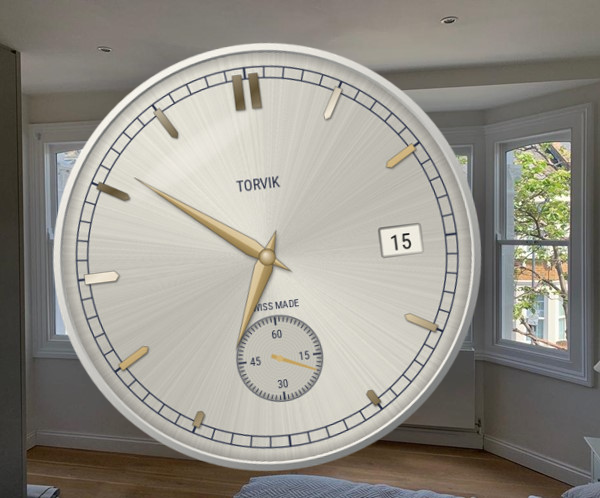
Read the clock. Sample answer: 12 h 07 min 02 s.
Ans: 6 h 51 min 19 s
